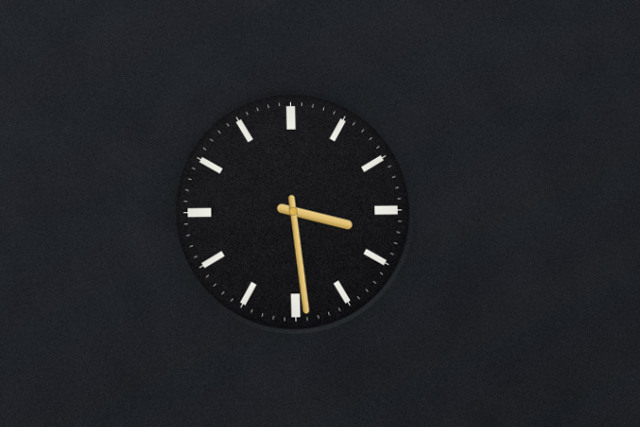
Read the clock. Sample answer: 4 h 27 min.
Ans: 3 h 29 min
